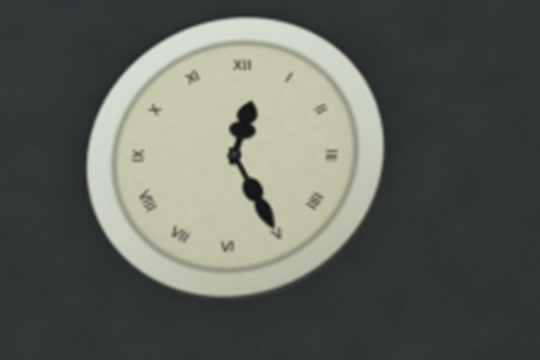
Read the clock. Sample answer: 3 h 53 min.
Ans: 12 h 25 min
